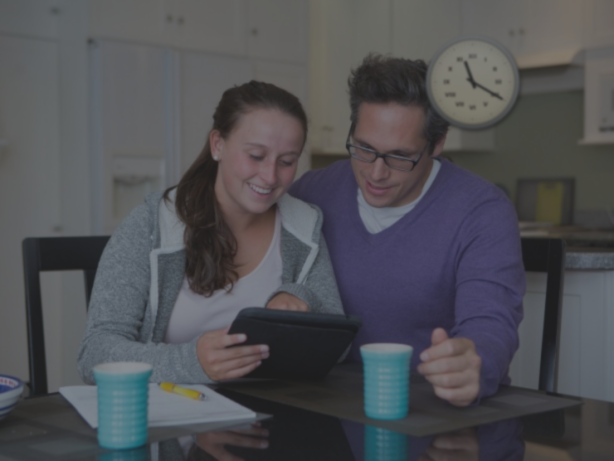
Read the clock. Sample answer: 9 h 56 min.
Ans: 11 h 20 min
